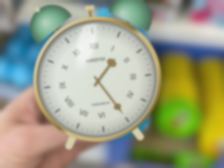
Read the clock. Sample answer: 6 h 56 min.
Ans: 1 h 25 min
